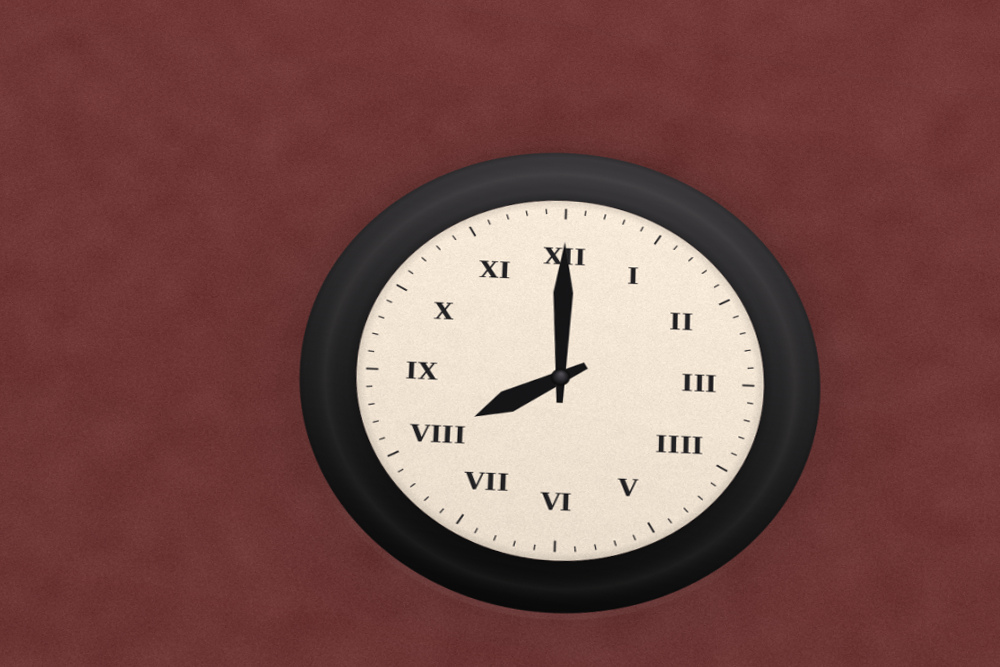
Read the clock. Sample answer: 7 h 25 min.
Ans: 8 h 00 min
